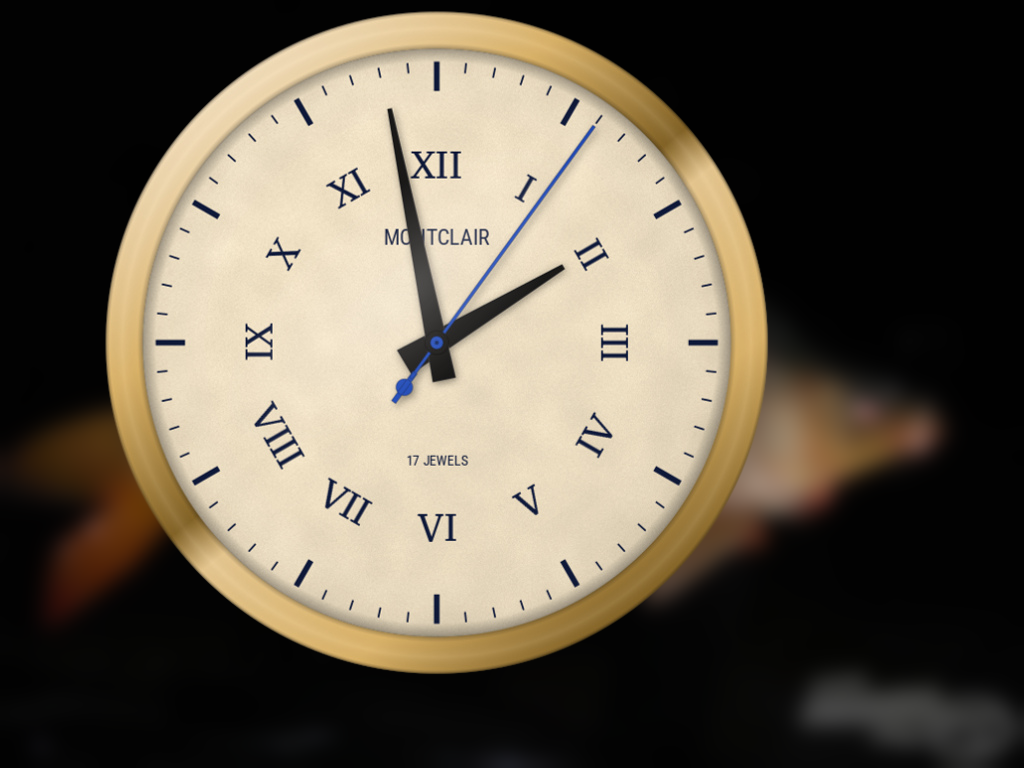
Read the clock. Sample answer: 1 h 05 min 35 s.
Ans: 1 h 58 min 06 s
